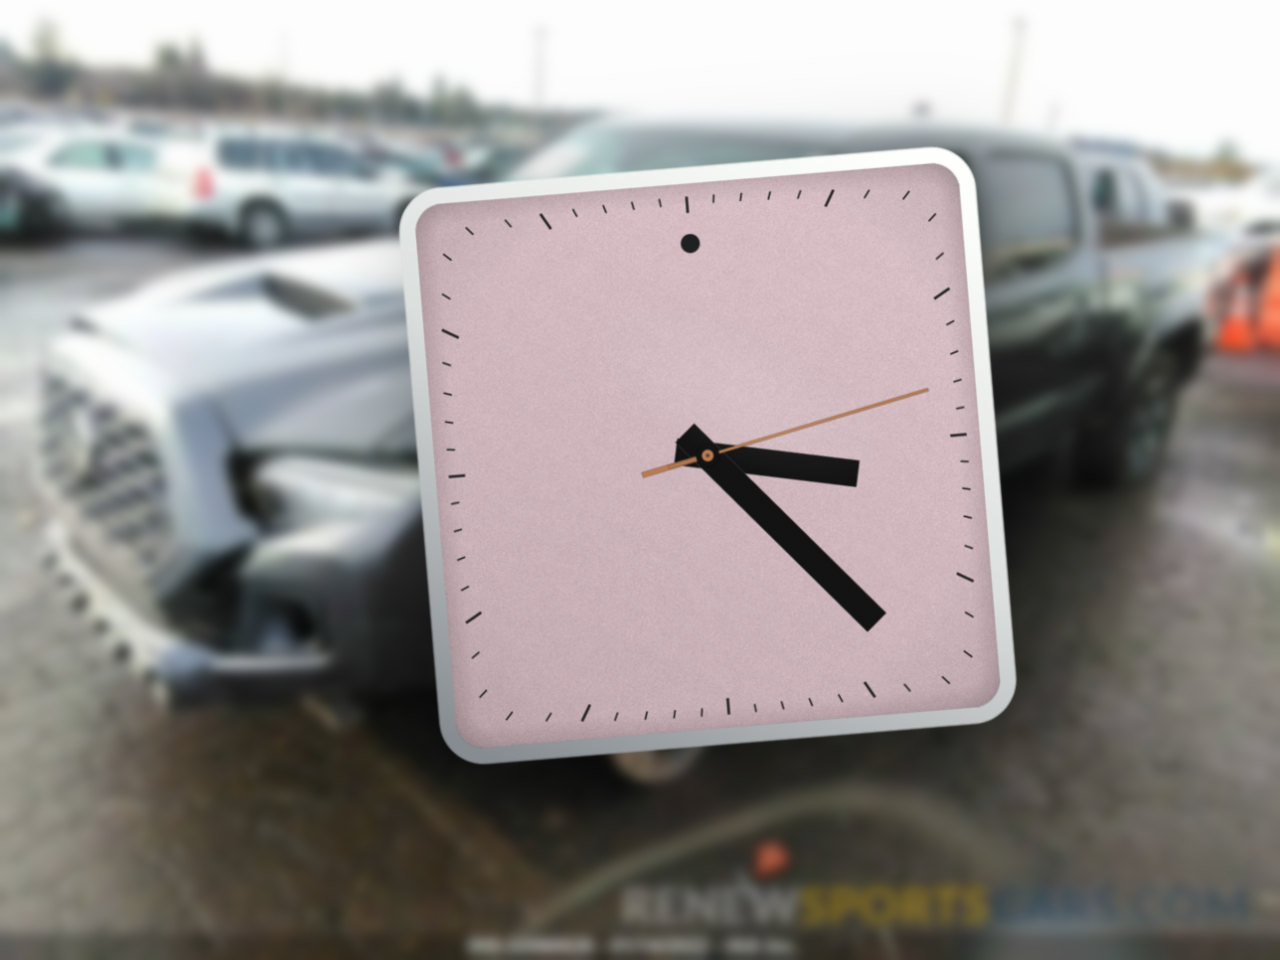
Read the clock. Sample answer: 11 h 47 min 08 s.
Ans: 3 h 23 min 13 s
